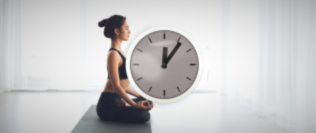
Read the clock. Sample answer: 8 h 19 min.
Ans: 12 h 06 min
